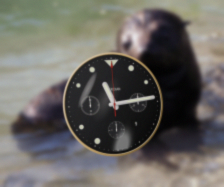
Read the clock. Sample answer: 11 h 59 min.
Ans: 11 h 14 min
